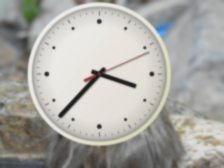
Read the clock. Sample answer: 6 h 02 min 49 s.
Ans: 3 h 37 min 11 s
